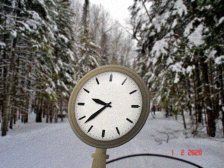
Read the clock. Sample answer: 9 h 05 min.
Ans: 9 h 38 min
